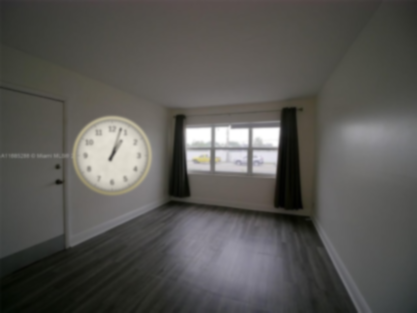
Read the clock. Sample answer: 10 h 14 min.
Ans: 1 h 03 min
